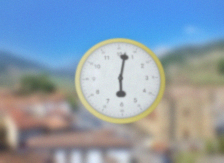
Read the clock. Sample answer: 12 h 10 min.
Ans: 6 h 02 min
